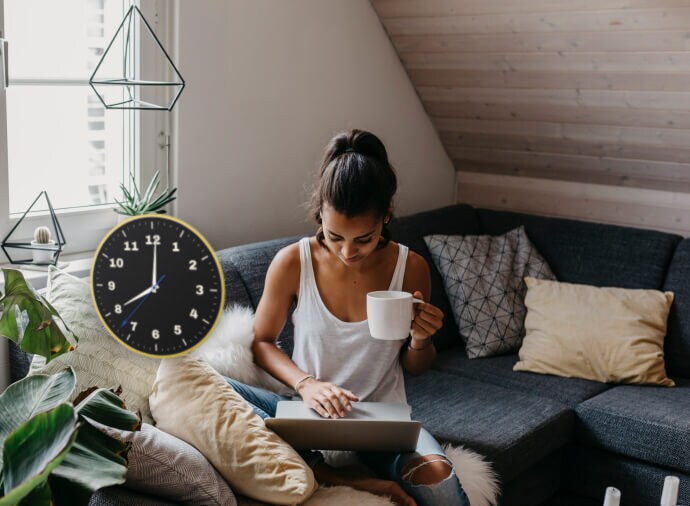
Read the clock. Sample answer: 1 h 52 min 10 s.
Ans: 8 h 00 min 37 s
